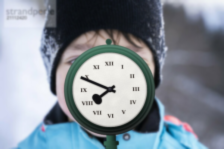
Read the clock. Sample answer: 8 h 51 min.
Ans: 7 h 49 min
